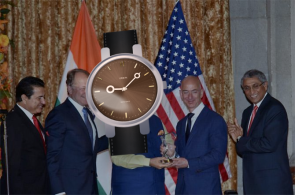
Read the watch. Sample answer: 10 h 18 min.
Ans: 9 h 08 min
